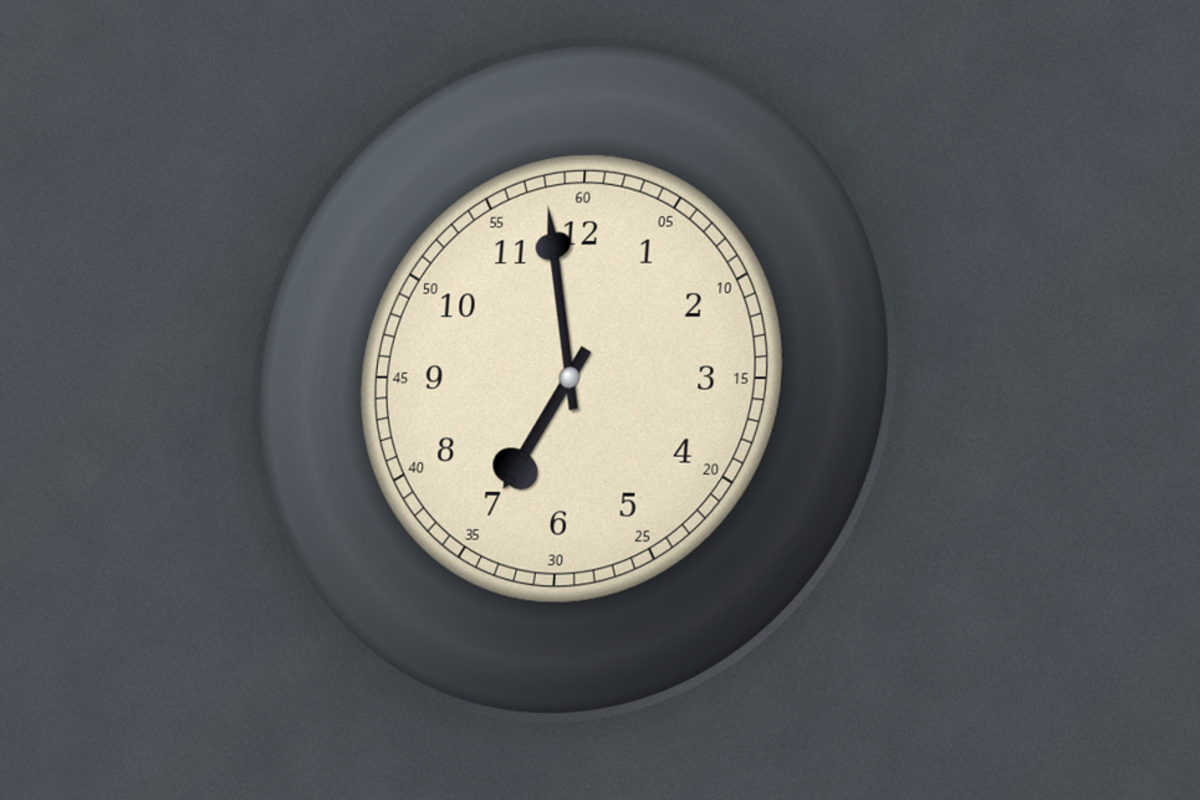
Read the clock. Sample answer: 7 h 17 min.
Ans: 6 h 58 min
